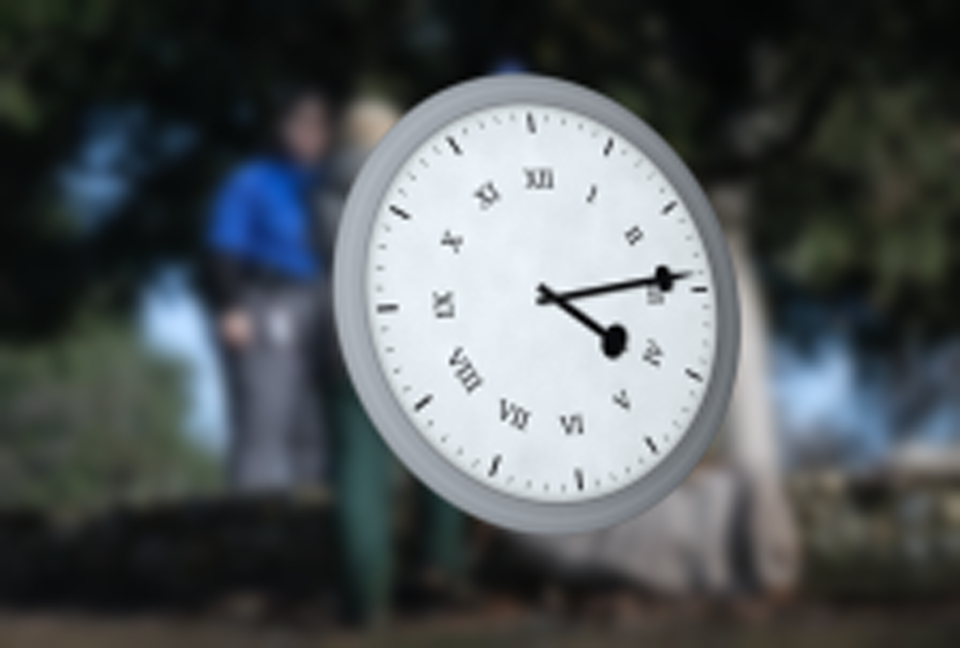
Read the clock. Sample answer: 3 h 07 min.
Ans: 4 h 14 min
